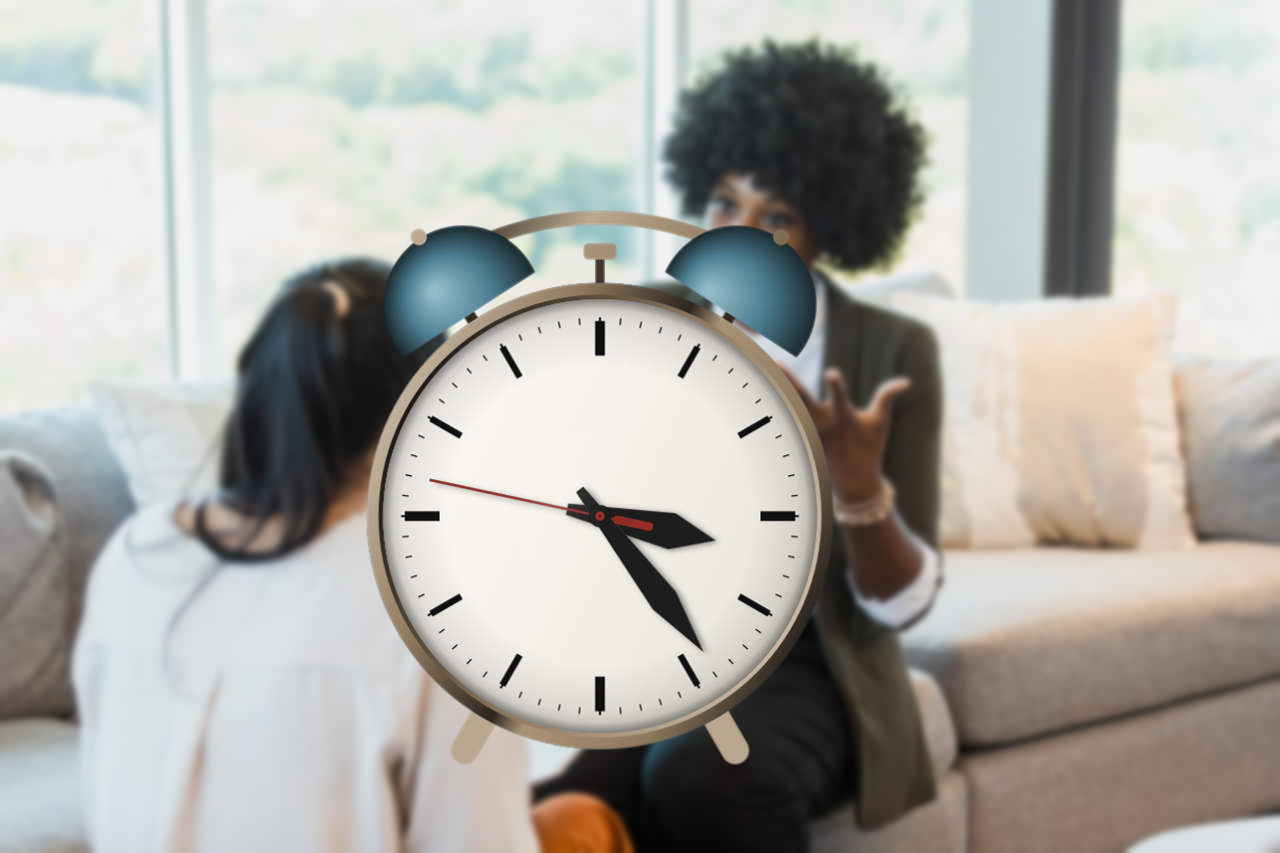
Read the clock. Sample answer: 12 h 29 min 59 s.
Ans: 3 h 23 min 47 s
